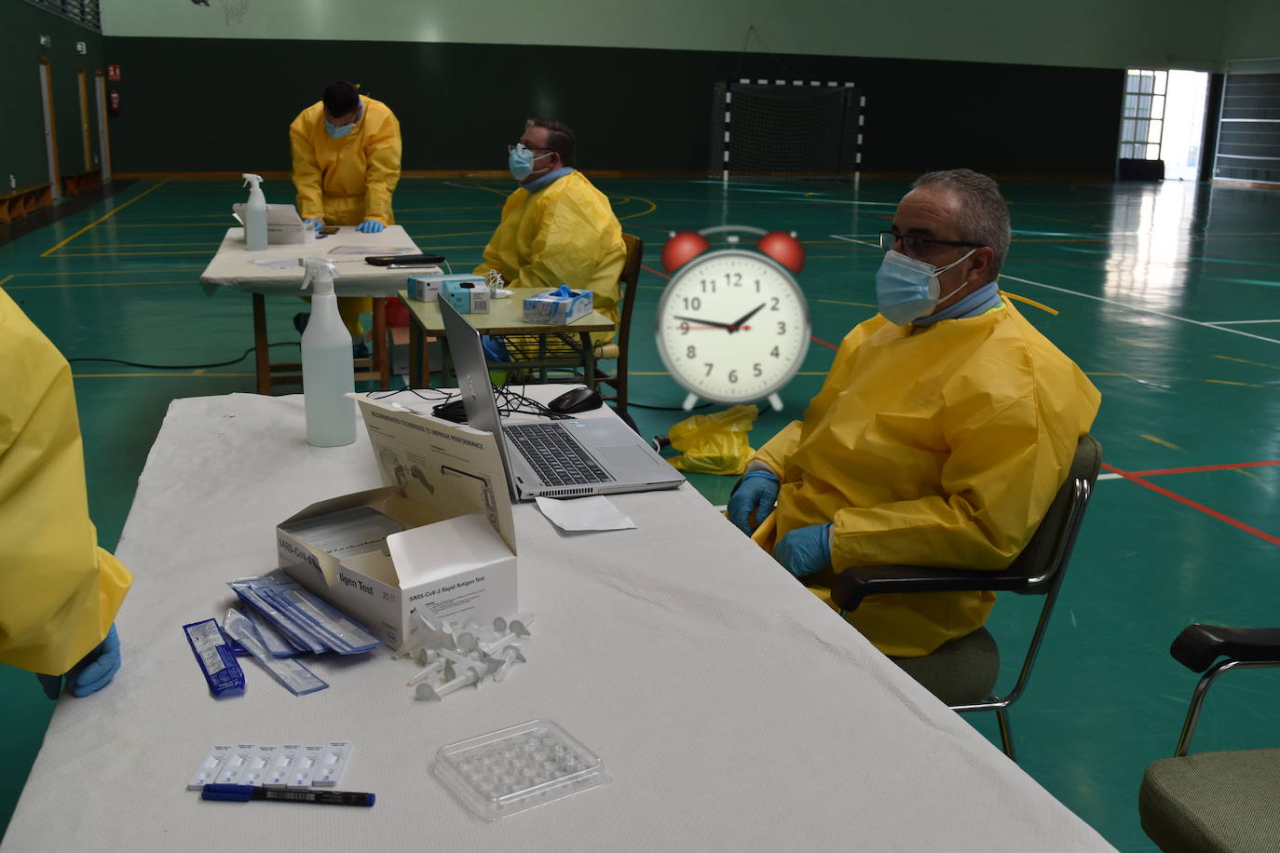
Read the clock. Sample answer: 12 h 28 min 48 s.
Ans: 1 h 46 min 45 s
